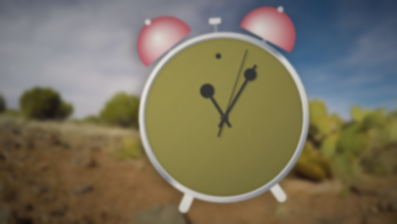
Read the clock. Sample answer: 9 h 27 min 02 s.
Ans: 11 h 06 min 04 s
